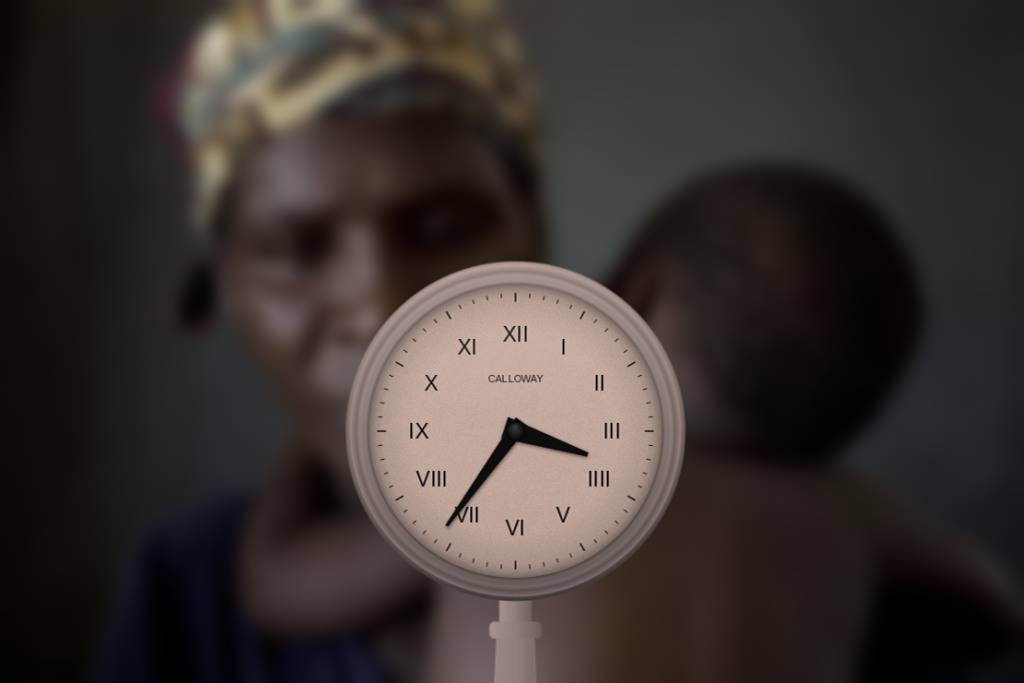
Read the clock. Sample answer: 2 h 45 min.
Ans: 3 h 36 min
